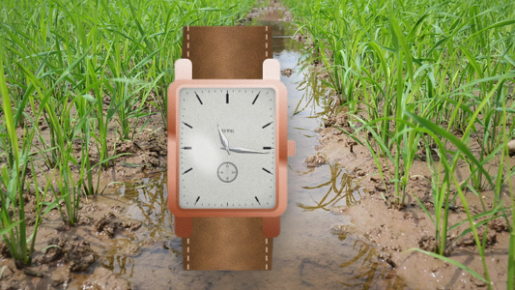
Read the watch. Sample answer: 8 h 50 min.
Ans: 11 h 16 min
